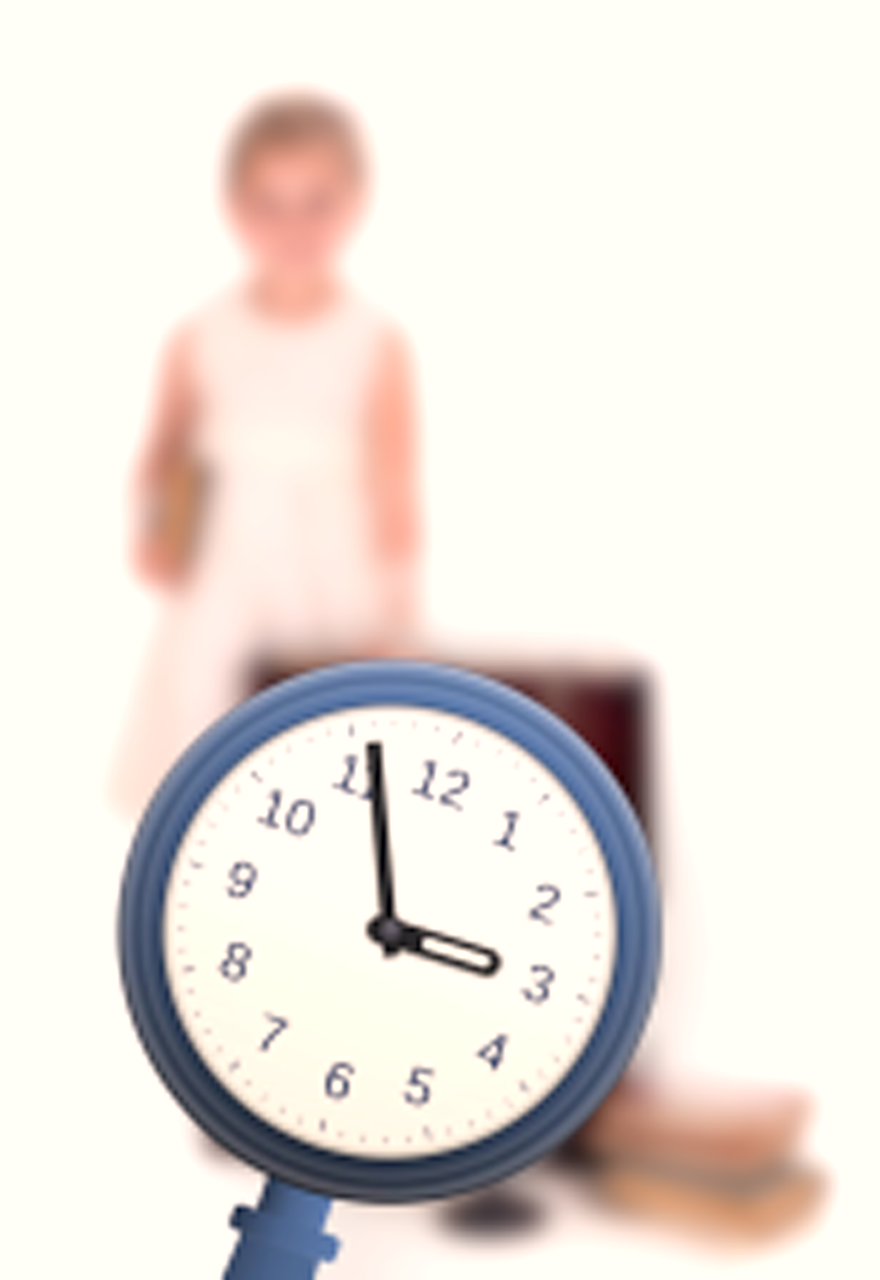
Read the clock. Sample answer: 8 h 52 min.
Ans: 2 h 56 min
